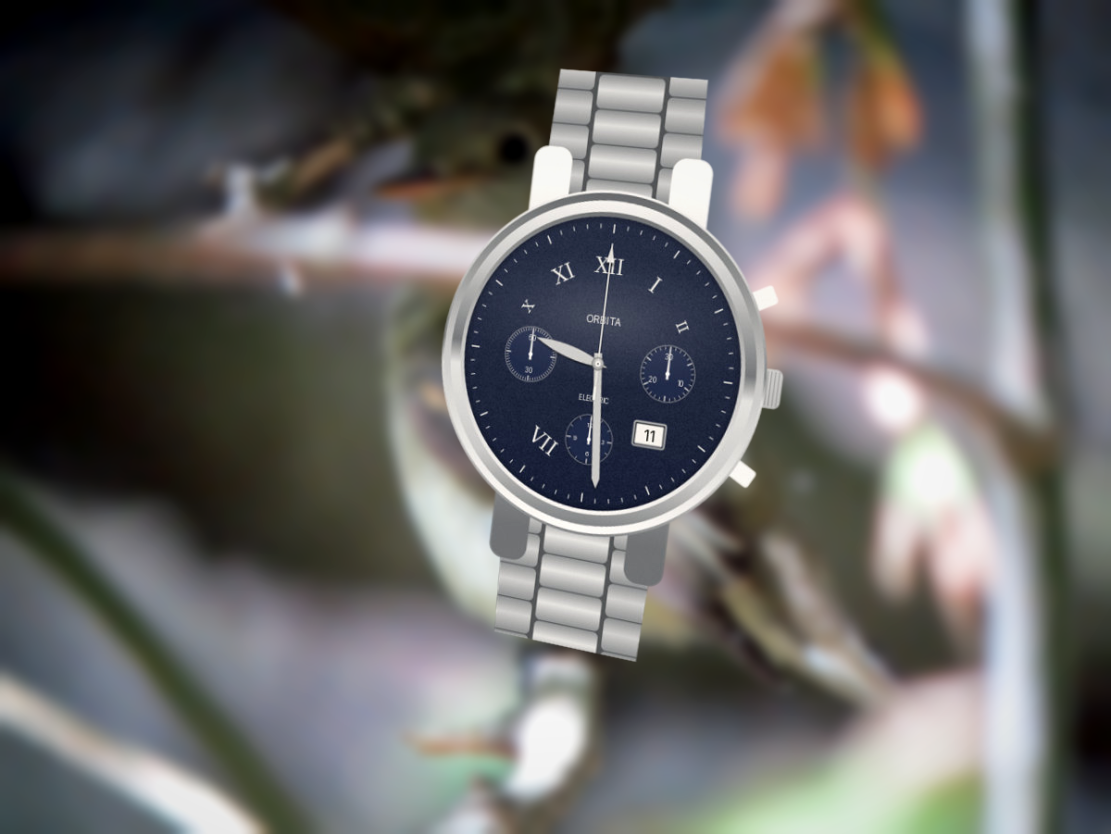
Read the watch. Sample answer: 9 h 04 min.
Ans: 9 h 29 min
